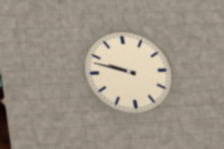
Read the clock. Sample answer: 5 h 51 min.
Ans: 9 h 48 min
